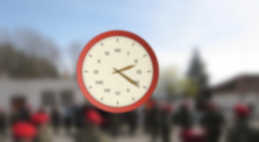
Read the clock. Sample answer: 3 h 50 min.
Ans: 2 h 21 min
